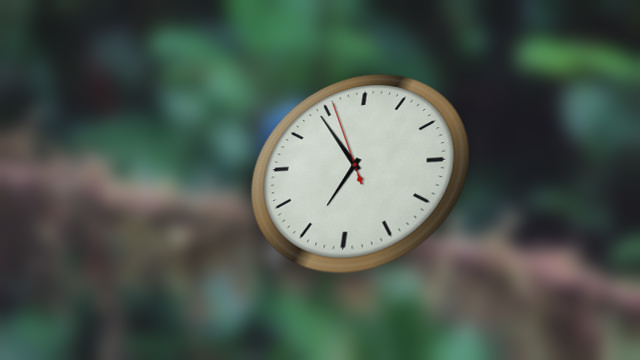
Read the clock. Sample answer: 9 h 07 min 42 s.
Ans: 6 h 53 min 56 s
